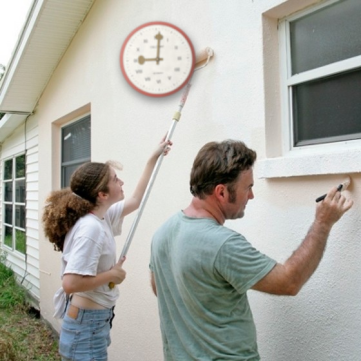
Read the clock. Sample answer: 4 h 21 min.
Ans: 9 h 01 min
